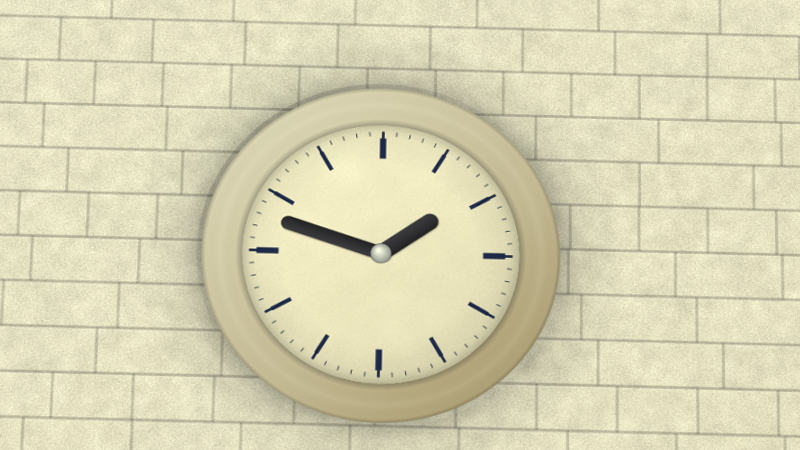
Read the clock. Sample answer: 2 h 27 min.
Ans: 1 h 48 min
